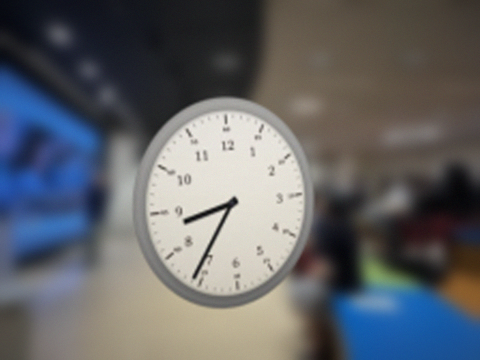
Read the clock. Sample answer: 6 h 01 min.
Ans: 8 h 36 min
